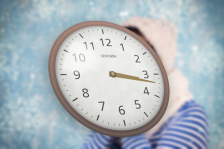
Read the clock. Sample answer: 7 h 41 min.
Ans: 3 h 17 min
